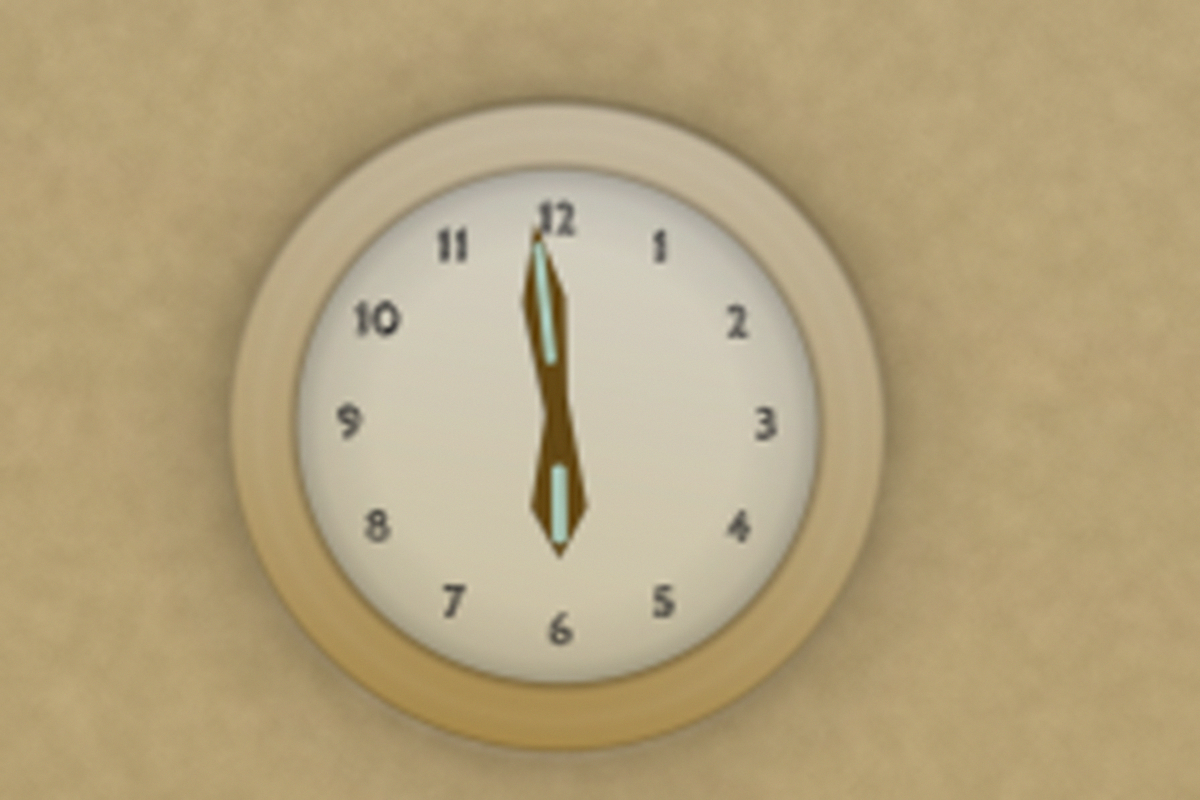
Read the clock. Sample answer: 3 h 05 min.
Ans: 5 h 59 min
